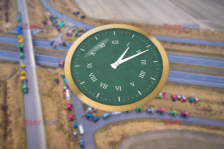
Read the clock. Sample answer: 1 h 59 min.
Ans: 1 h 11 min
